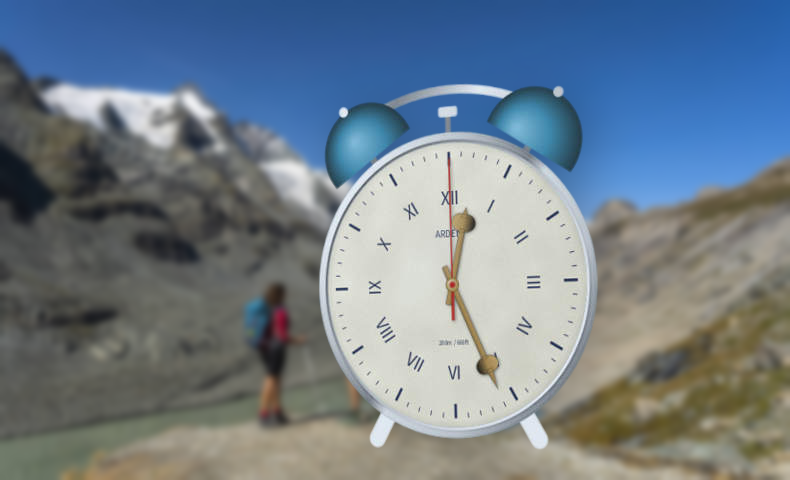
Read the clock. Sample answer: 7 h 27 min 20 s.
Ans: 12 h 26 min 00 s
